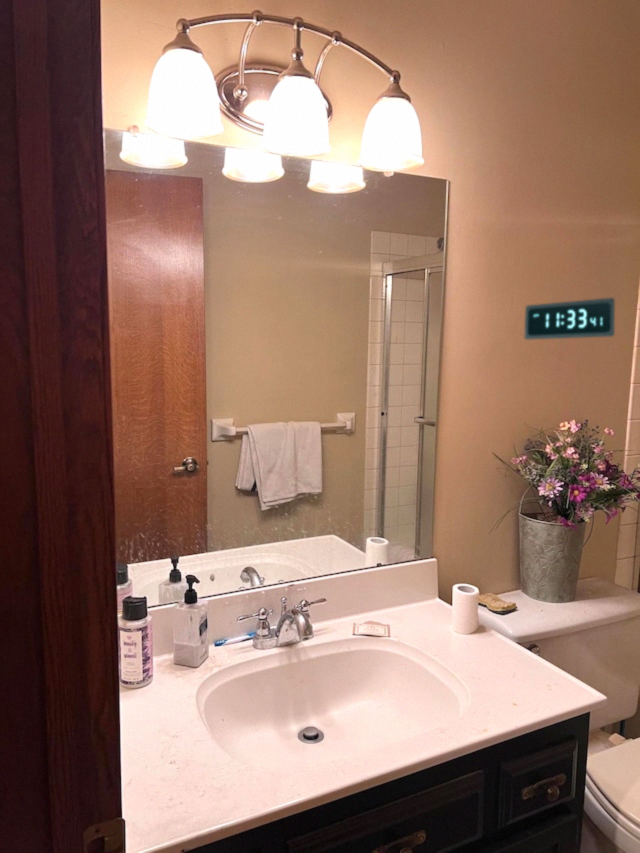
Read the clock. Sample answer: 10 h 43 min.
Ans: 11 h 33 min
